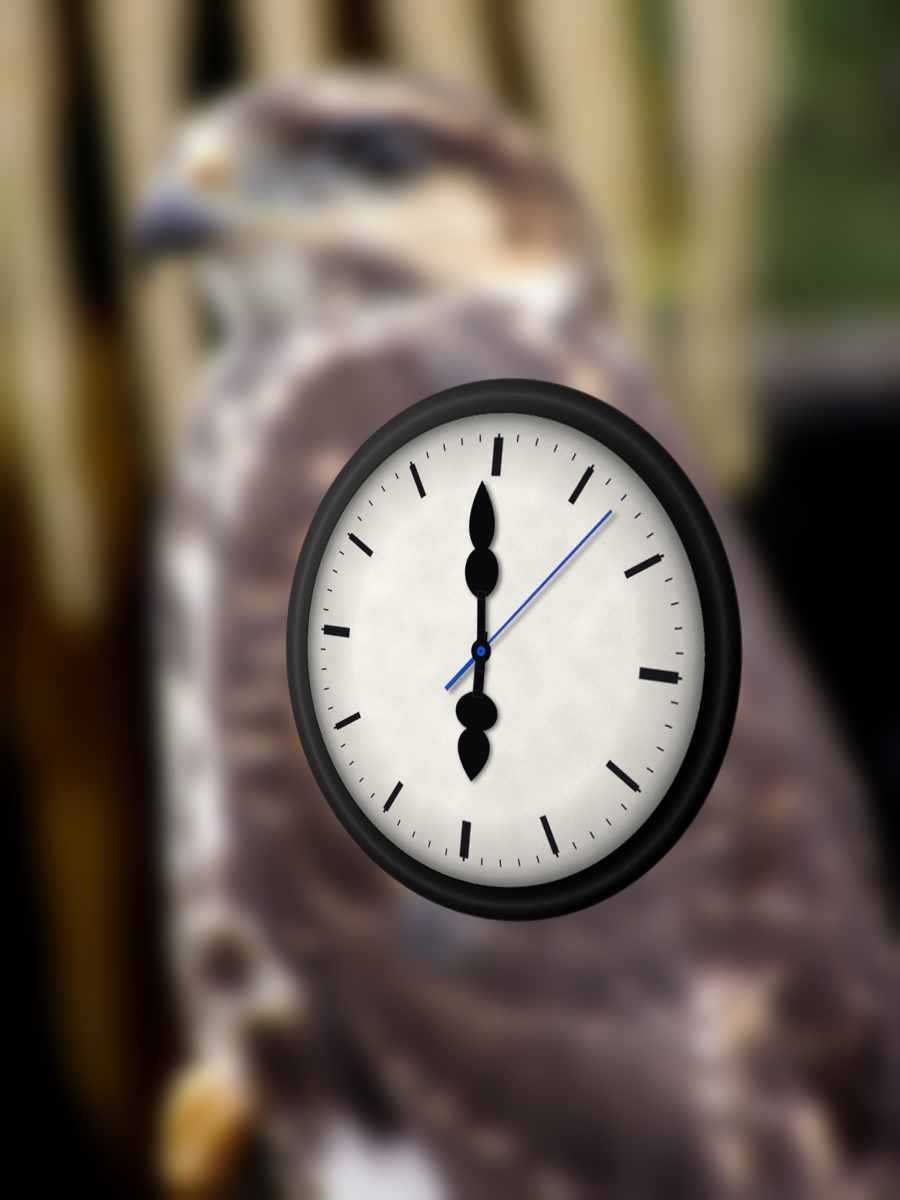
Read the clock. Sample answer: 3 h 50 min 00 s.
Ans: 5 h 59 min 07 s
